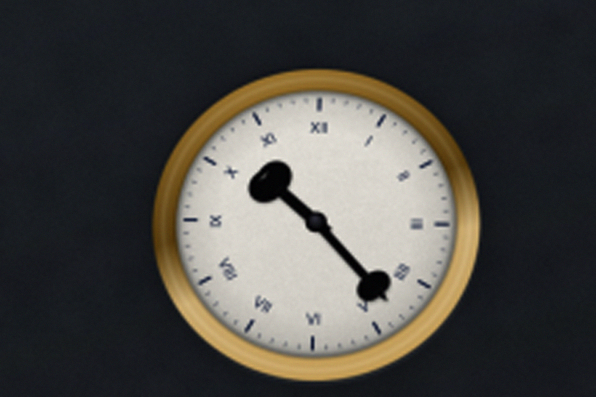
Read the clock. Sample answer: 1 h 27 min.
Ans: 10 h 23 min
